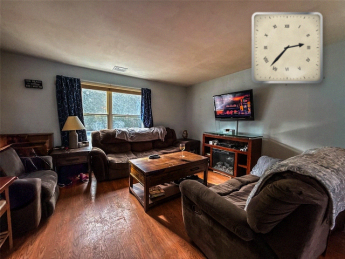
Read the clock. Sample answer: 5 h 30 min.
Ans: 2 h 37 min
